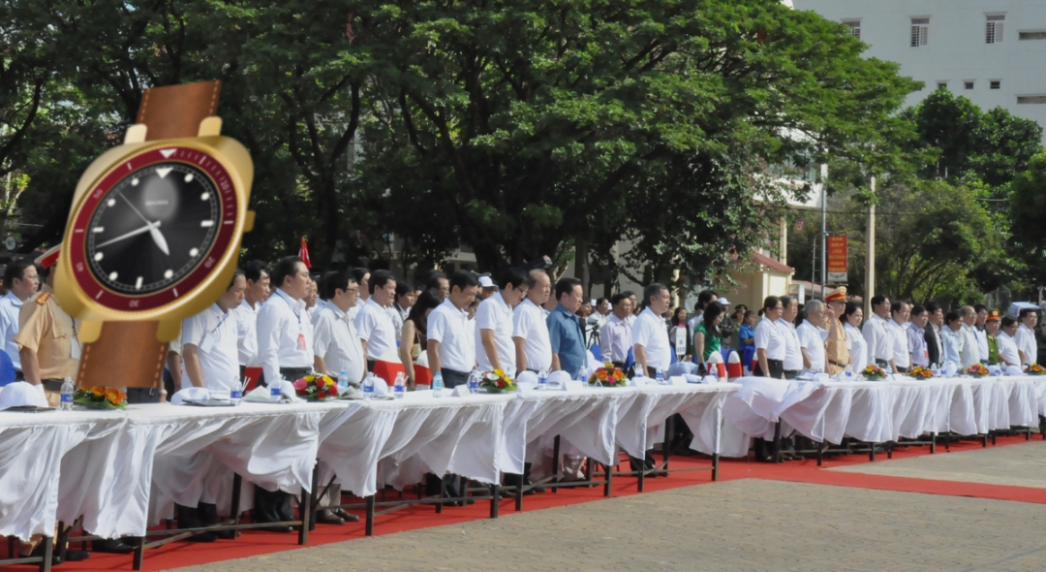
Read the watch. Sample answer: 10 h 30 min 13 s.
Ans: 4 h 41 min 52 s
